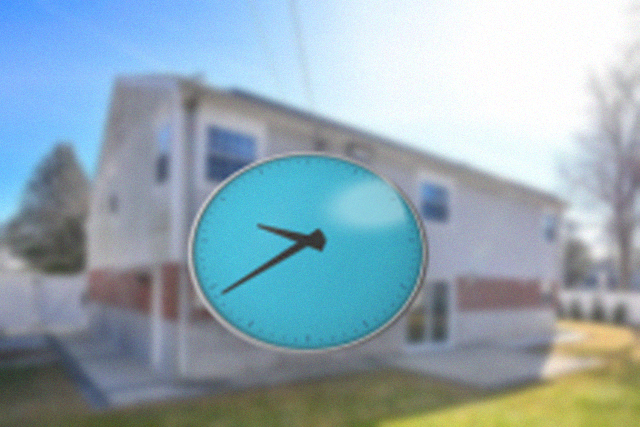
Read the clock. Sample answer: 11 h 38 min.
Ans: 9 h 39 min
